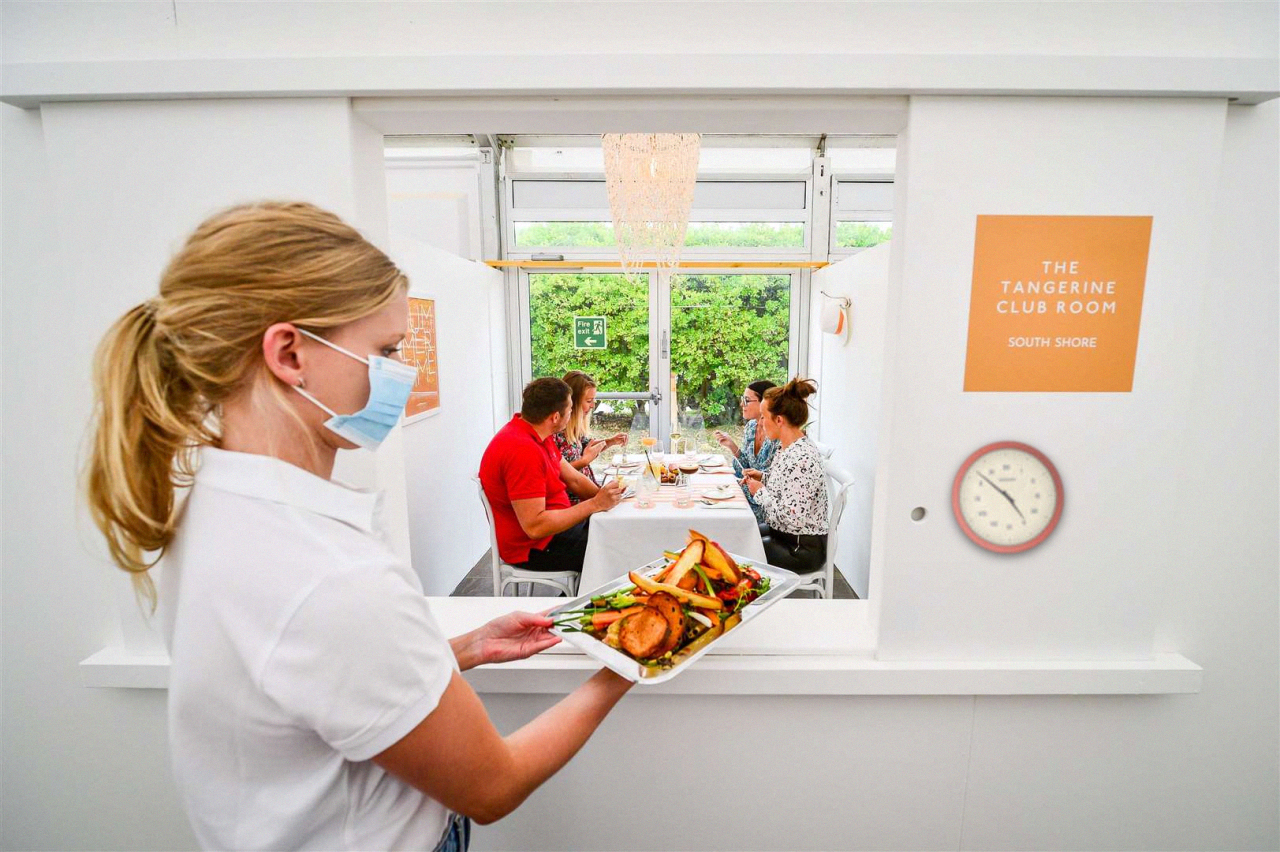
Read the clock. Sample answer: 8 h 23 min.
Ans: 4 h 52 min
